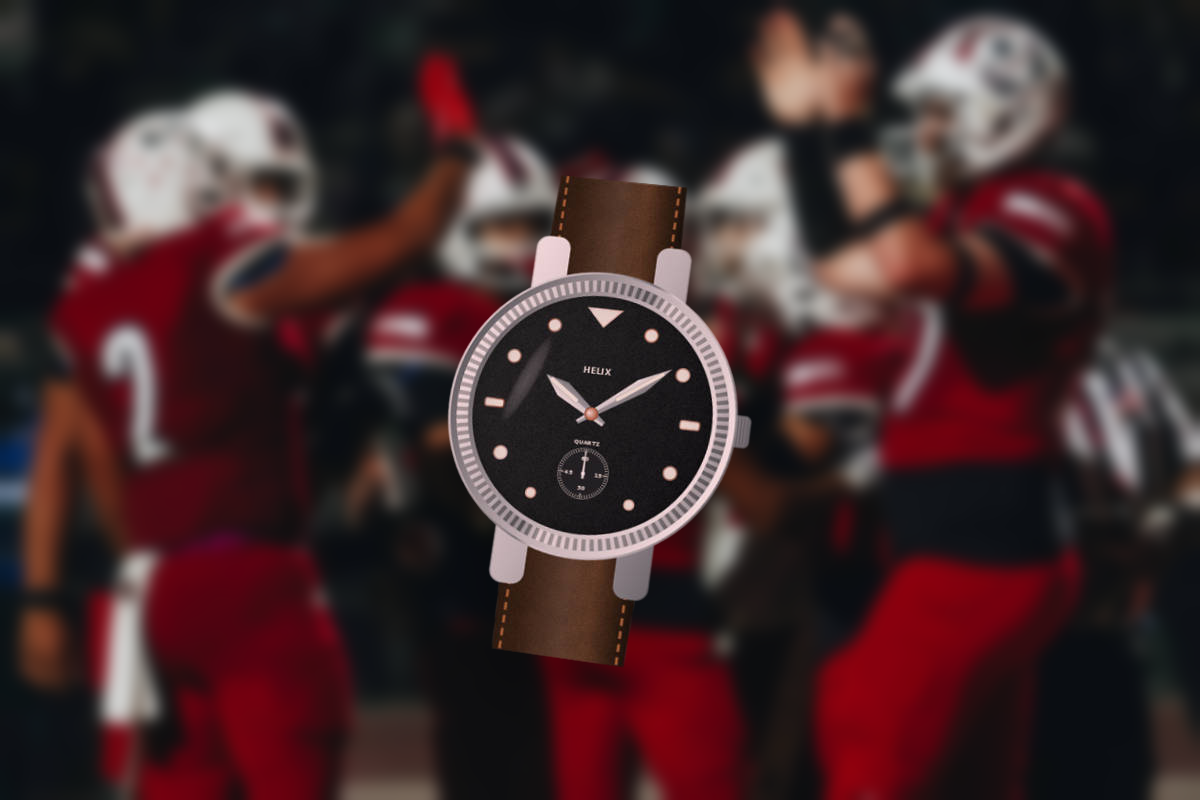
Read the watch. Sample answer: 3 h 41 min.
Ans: 10 h 09 min
